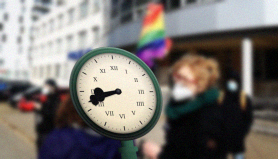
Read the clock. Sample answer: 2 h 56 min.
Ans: 8 h 42 min
